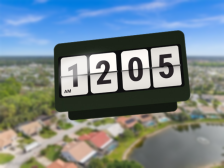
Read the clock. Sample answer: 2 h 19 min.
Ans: 12 h 05 min
